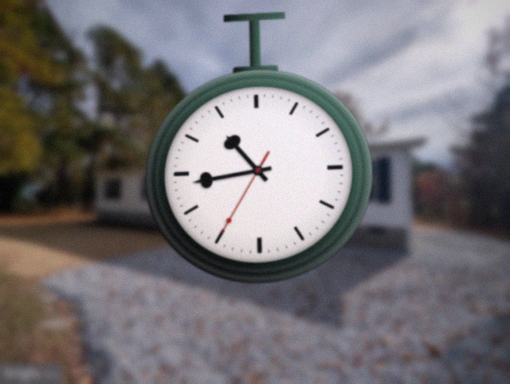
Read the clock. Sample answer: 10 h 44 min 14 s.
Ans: 10 h 43 min 35 s
